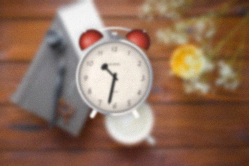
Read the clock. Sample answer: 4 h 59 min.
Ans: 10 h 32 min
